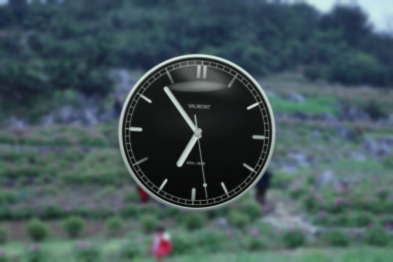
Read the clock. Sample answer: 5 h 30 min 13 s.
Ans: 6 h 53 min 28 s
